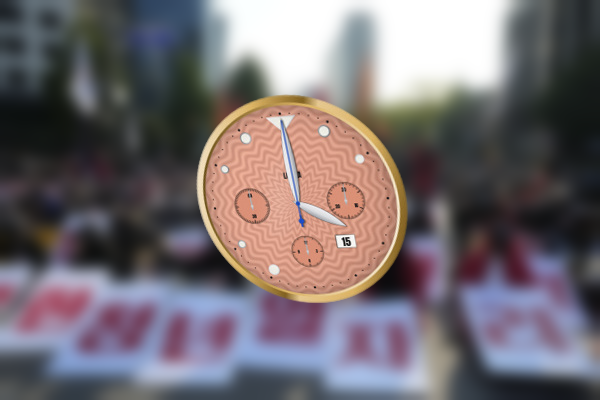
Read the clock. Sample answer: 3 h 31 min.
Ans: 4 h 00 min
